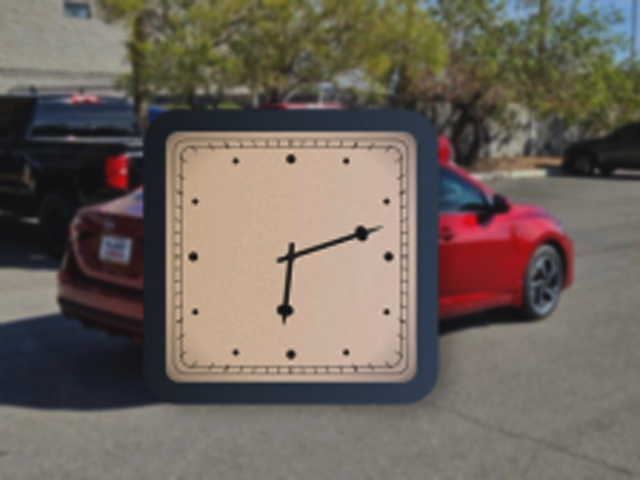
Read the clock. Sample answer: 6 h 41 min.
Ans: 6 h 12 min
